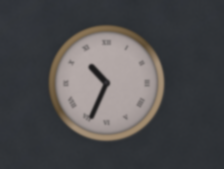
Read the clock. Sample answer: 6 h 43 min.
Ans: 10 h 34 min
